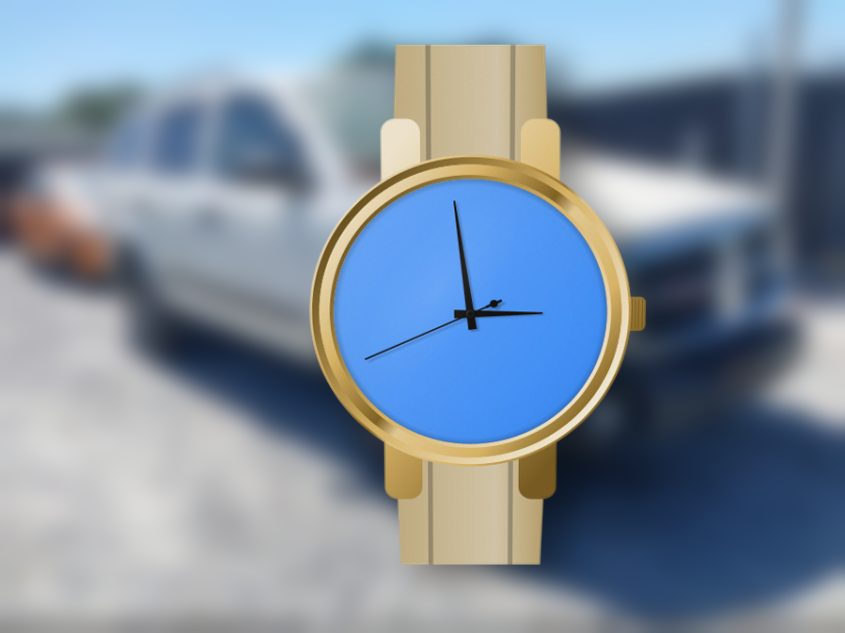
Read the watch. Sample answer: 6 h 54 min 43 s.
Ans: 2 h 58 min 41 s
